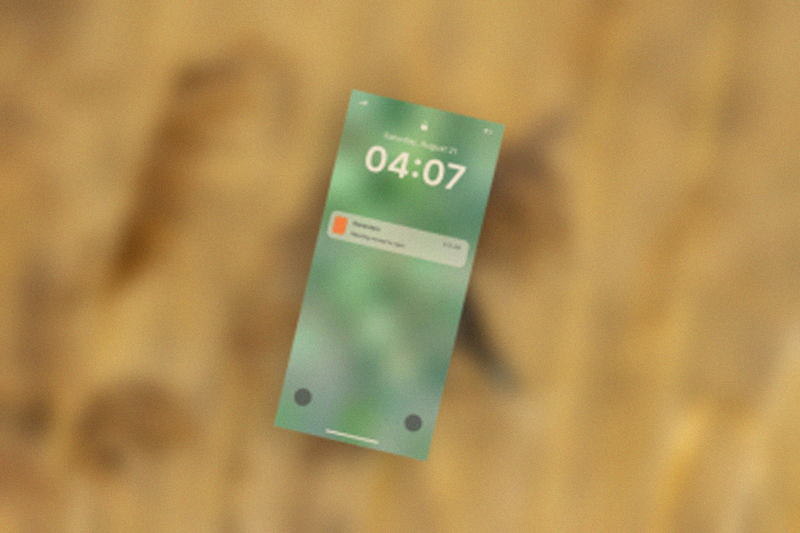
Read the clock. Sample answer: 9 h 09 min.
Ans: 4 h 07 min
